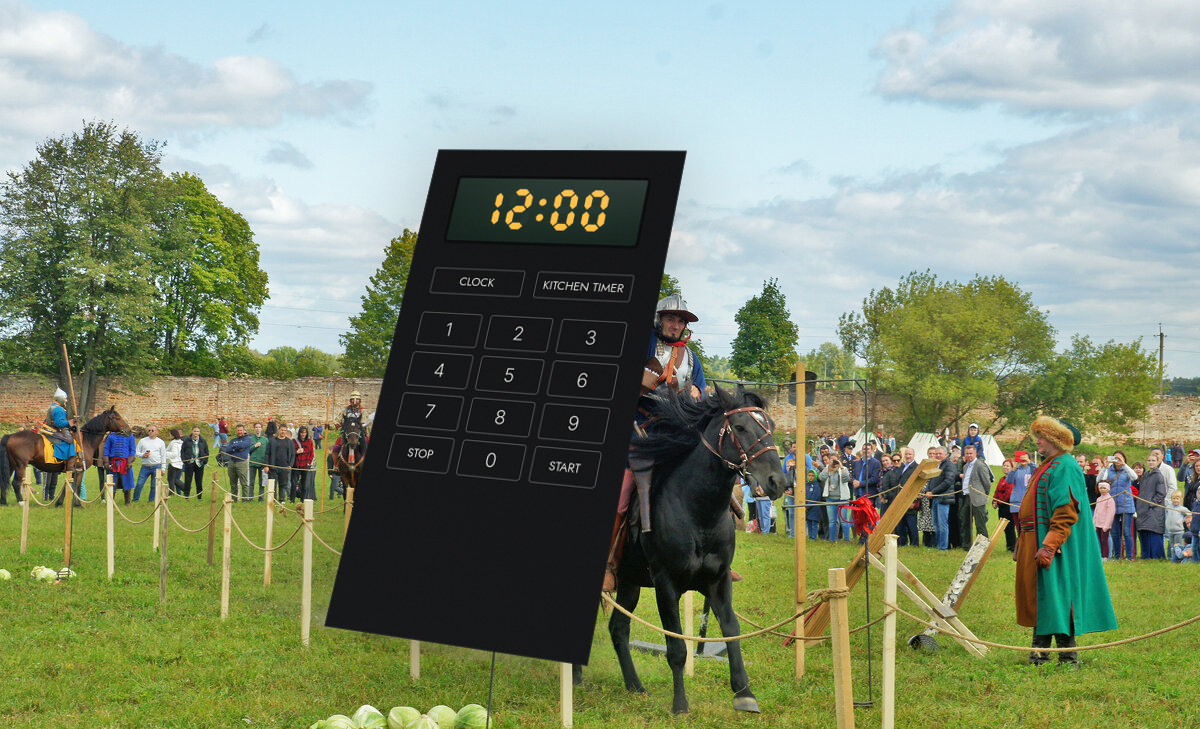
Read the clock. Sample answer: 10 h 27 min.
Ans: 12 h 00 min
